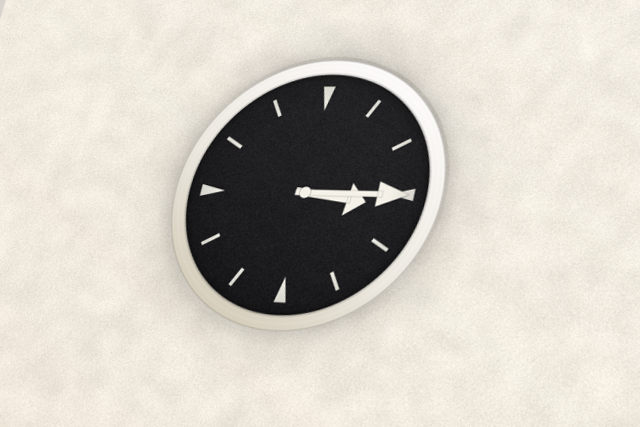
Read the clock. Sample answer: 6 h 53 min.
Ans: 3 h 15 min
